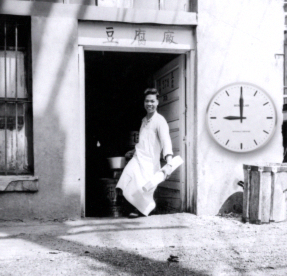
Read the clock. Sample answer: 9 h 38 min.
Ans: 9 h 00 min
